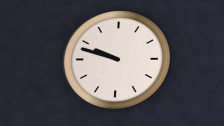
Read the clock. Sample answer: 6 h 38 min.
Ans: 9 h 48 min
